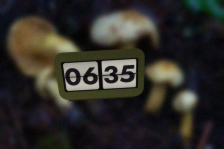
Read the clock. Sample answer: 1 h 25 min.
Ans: 6 h 35 min
